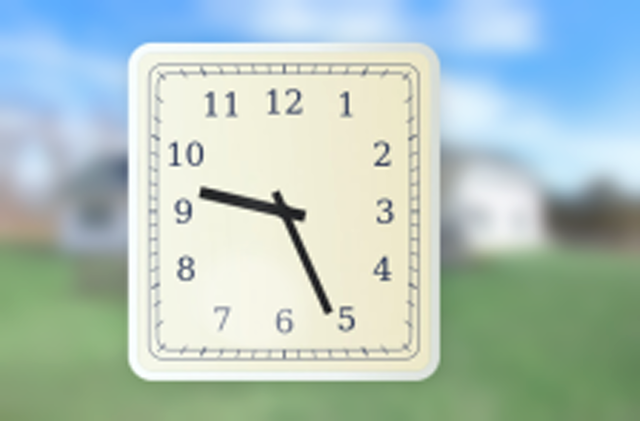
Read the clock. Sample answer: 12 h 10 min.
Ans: 9 h 26 min
